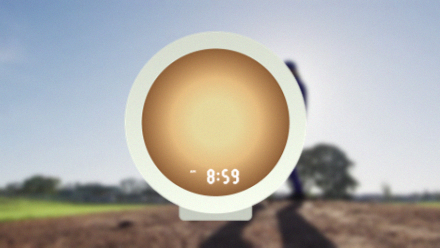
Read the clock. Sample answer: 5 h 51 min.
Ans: 8 h 59 min
